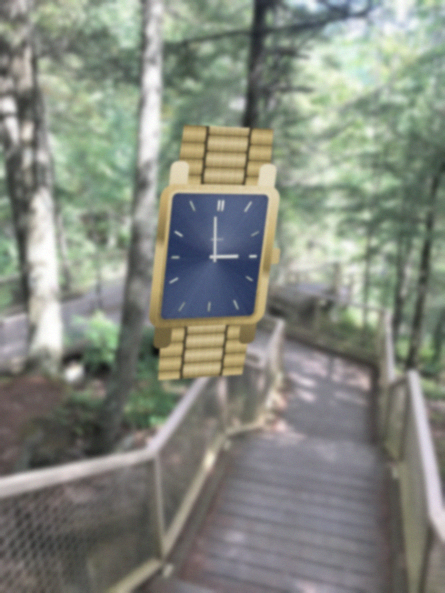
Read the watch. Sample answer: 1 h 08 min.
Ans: 2 h 59 min
